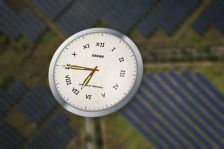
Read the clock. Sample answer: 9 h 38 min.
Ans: 6 h 45 min
